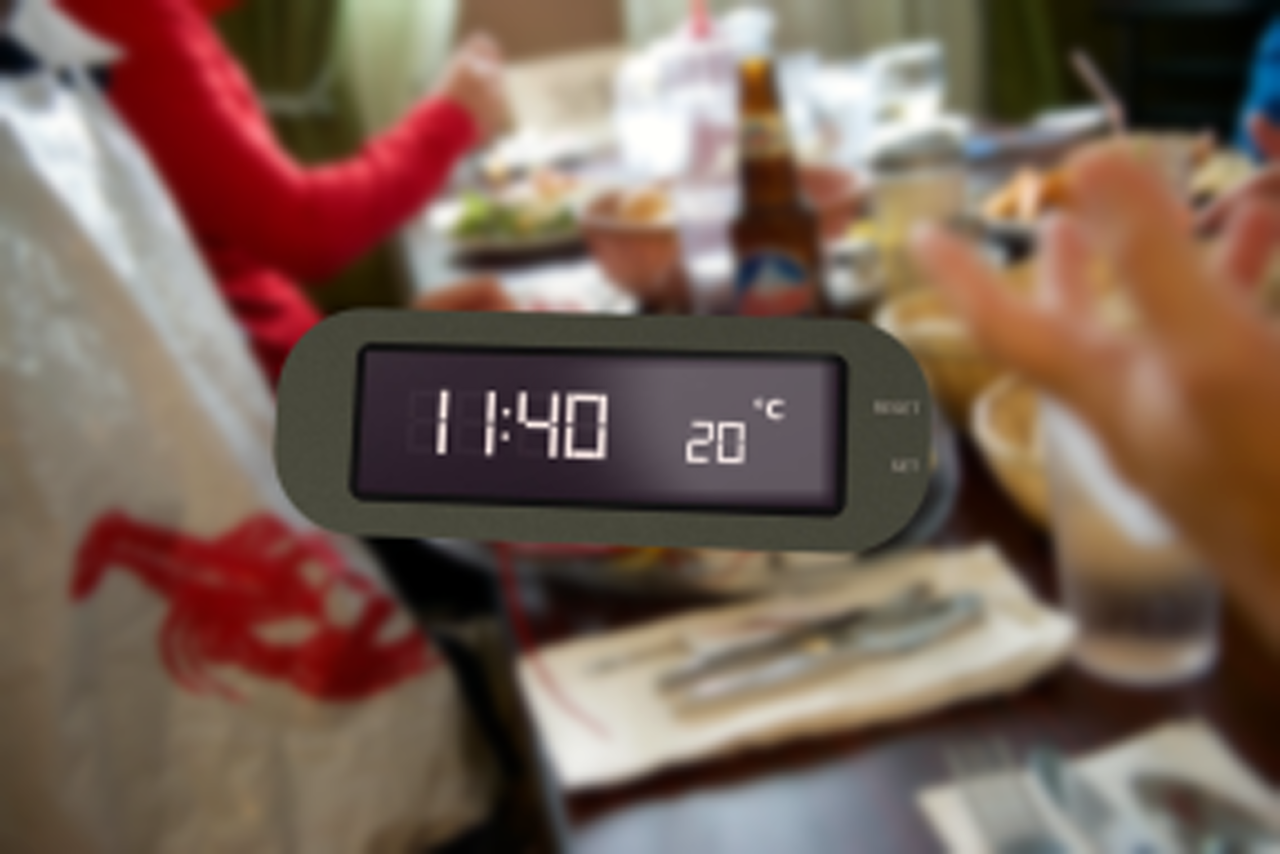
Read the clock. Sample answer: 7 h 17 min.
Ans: 11 h 40 min
